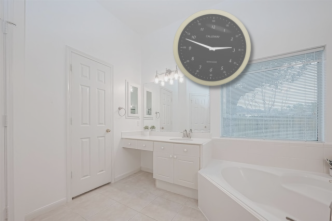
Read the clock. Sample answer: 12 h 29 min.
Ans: 2 h 48 min
